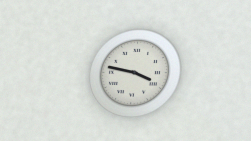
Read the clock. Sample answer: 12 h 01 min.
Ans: 3 h 47 min
